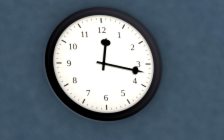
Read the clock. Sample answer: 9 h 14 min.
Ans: 12 h 17 min
